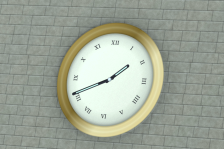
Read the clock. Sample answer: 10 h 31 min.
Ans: 1 h 41 min
